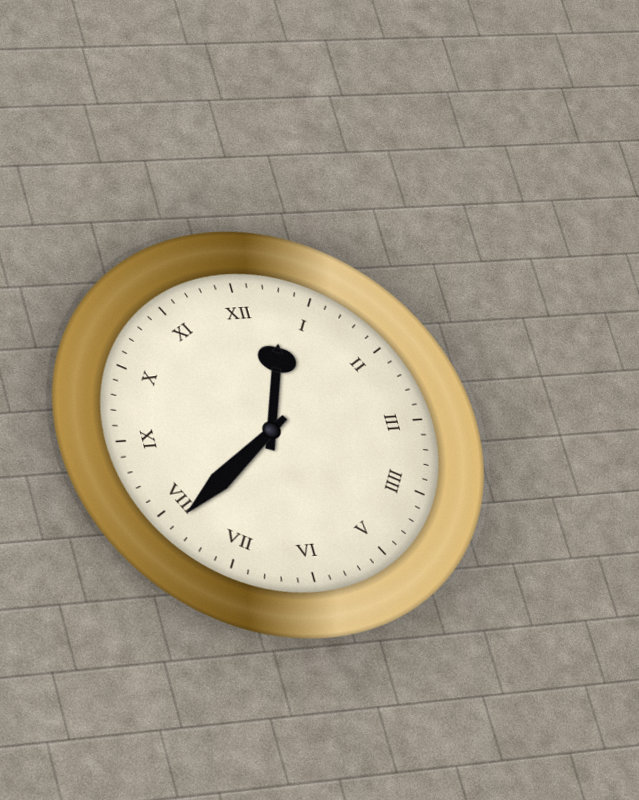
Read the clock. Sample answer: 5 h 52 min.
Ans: 12 h 39 min
